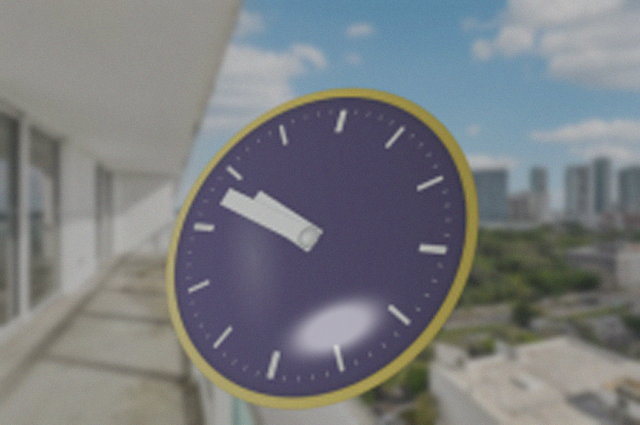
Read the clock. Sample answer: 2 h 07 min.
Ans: 9 h 48 min
